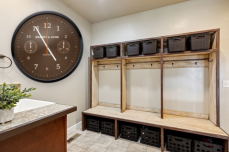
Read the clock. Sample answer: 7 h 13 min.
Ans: 4 h 55 min
